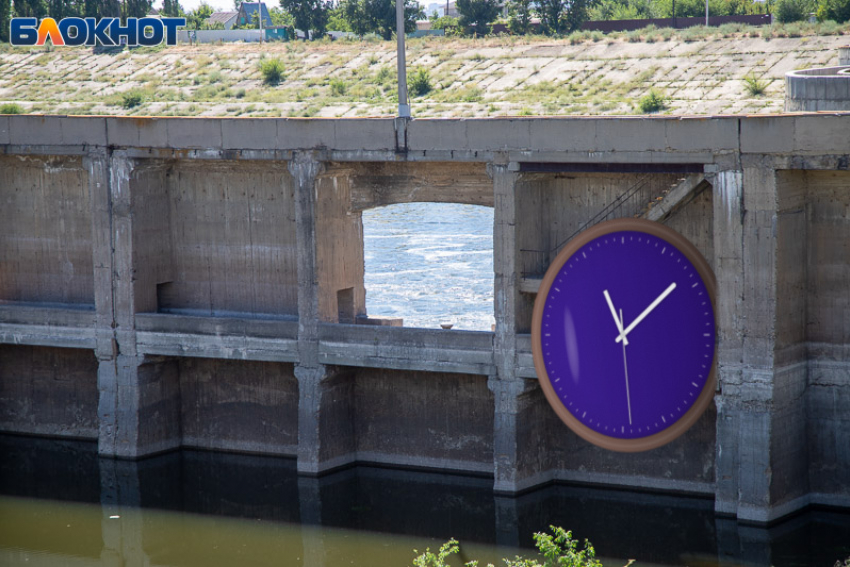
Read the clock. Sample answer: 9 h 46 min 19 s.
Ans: 11 h 08 min 29 s
